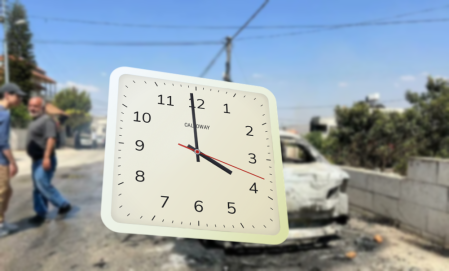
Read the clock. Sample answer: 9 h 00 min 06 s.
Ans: 3 h 59 min 18 s
